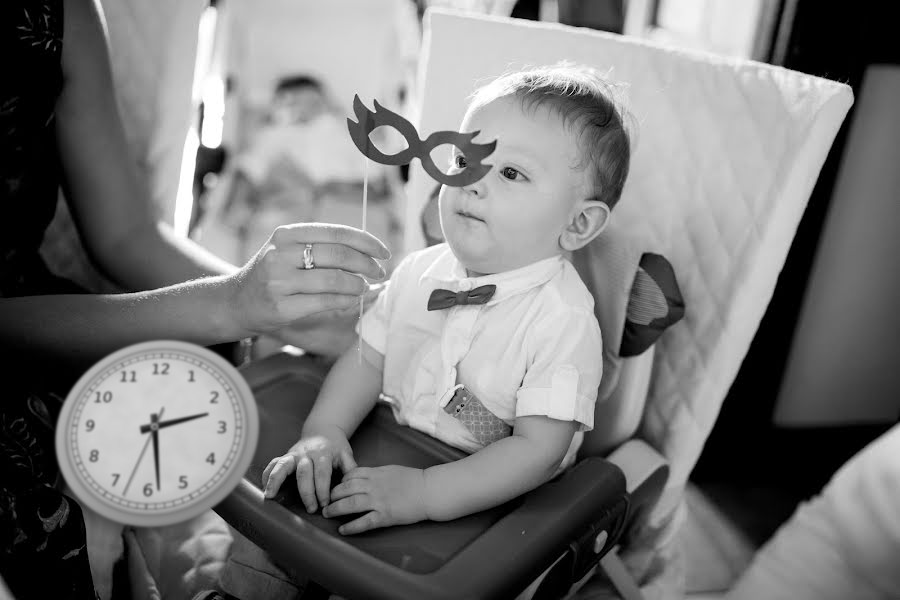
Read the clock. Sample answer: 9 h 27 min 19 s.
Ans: 2 h 28 min 33 s
